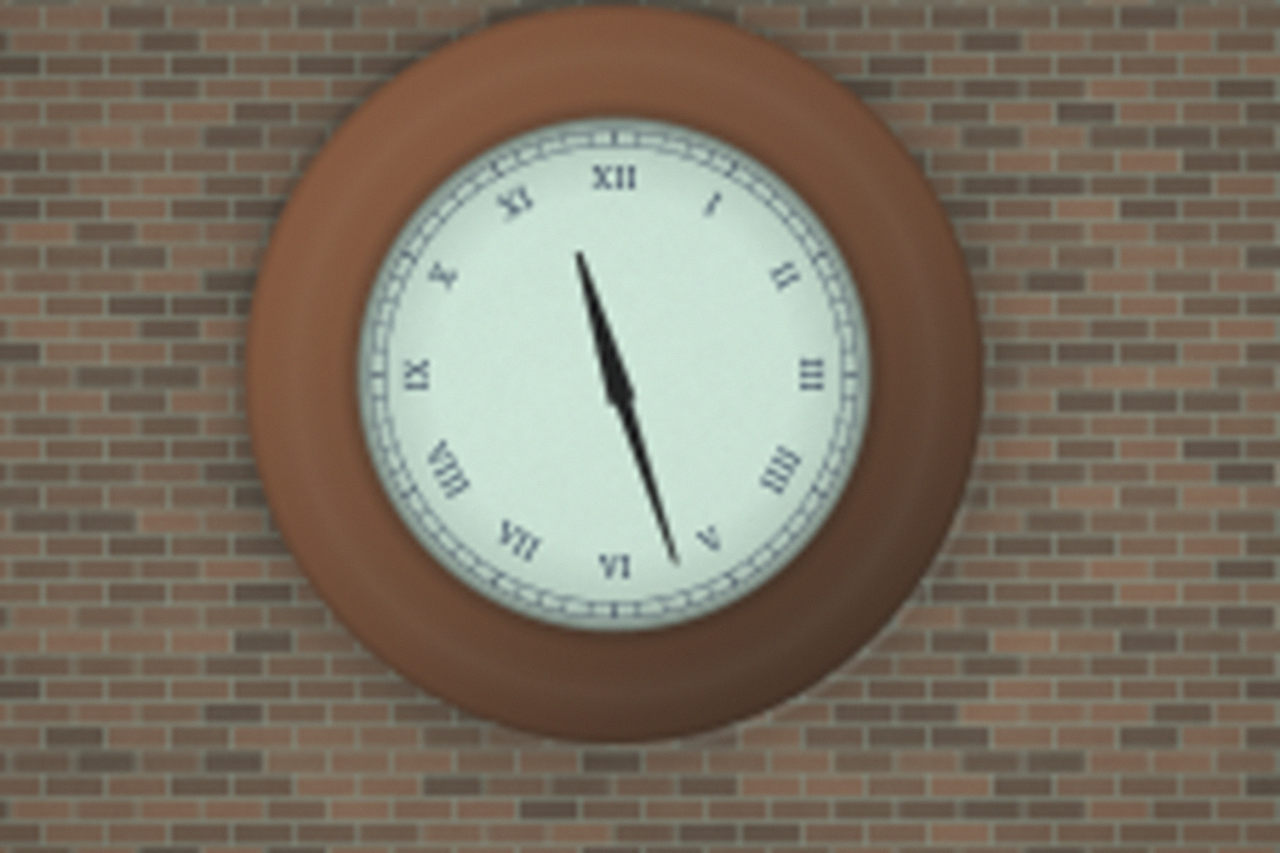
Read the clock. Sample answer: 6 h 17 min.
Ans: 11 h 27 min
